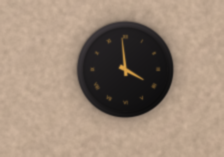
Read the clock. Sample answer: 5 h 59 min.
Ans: 3 h 59 min
